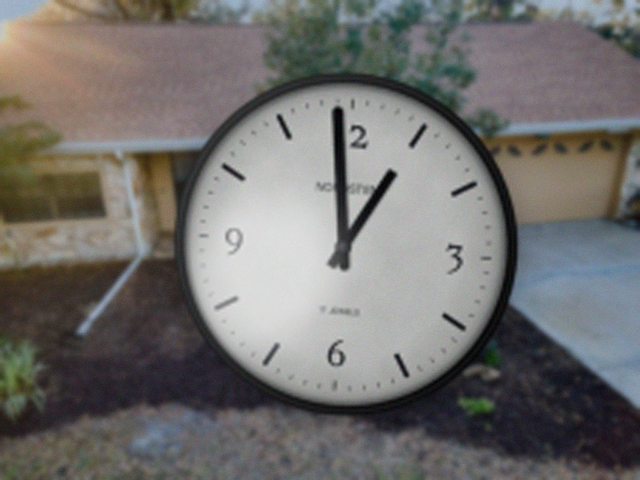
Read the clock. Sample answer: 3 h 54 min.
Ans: 12 h 59 min
